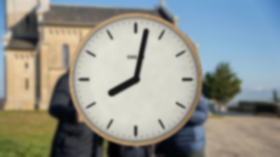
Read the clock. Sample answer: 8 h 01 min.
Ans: 8 h 02 min
